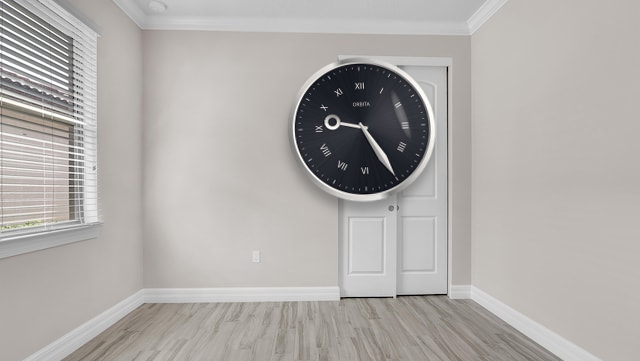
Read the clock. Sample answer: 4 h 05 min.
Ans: 9 h 25 min
